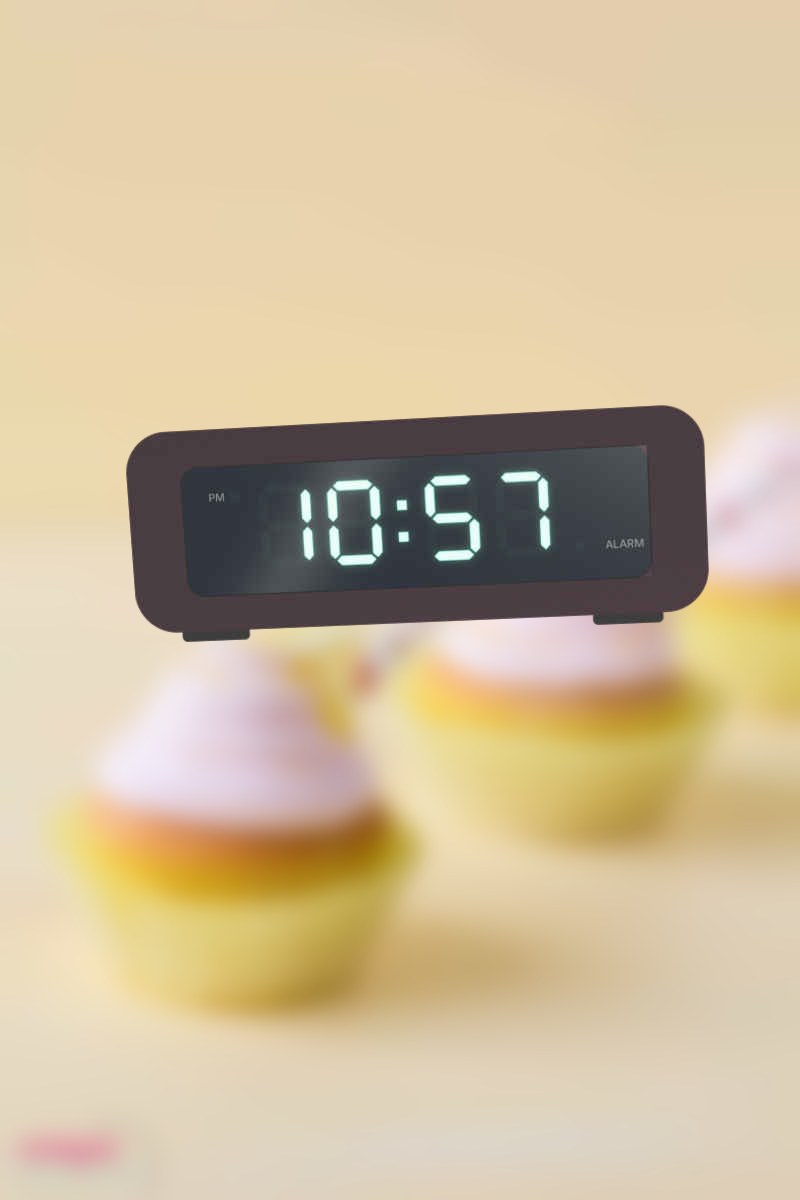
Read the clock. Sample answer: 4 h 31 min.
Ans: 10 h 57 min
